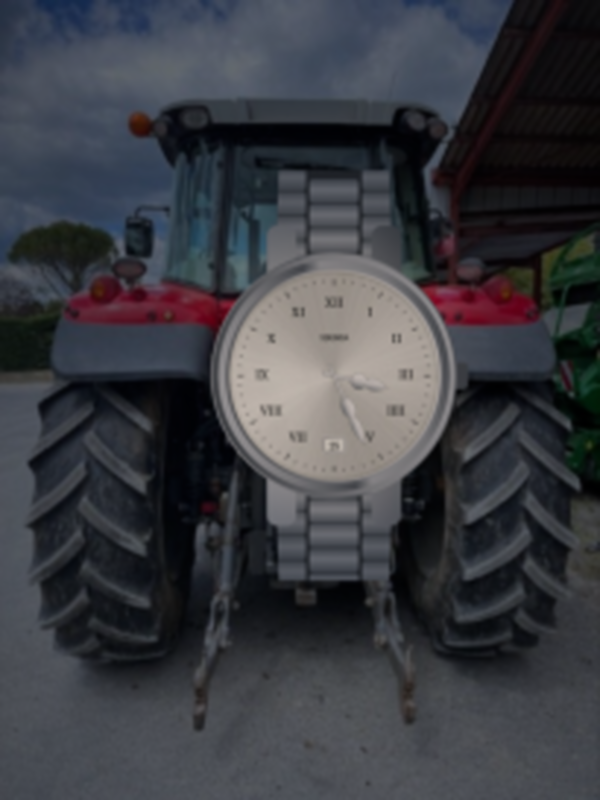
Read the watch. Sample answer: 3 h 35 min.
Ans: 3 h 26 min
